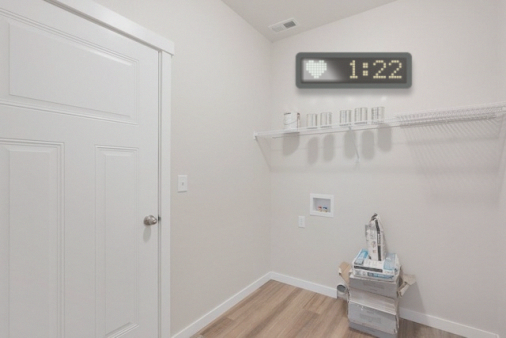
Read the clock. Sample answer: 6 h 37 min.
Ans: 1 h 22 min
